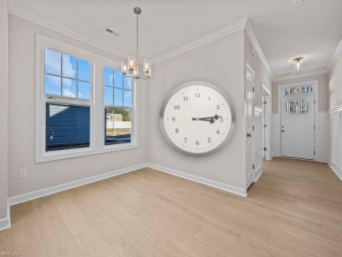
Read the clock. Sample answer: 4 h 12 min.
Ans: 3 h 14 min
